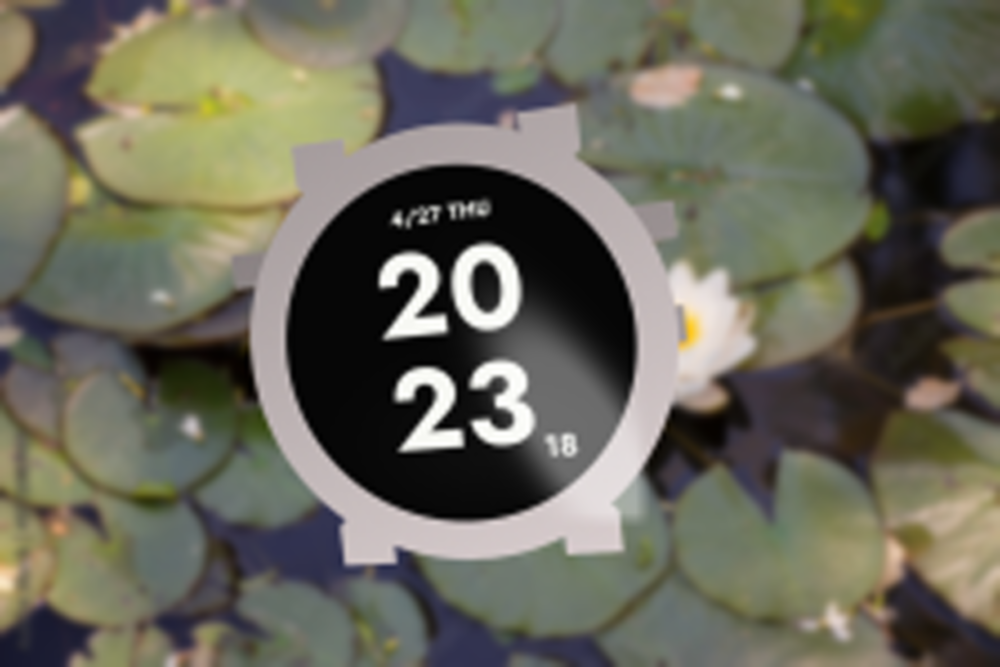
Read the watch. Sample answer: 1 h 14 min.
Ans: 20 h 23 min
